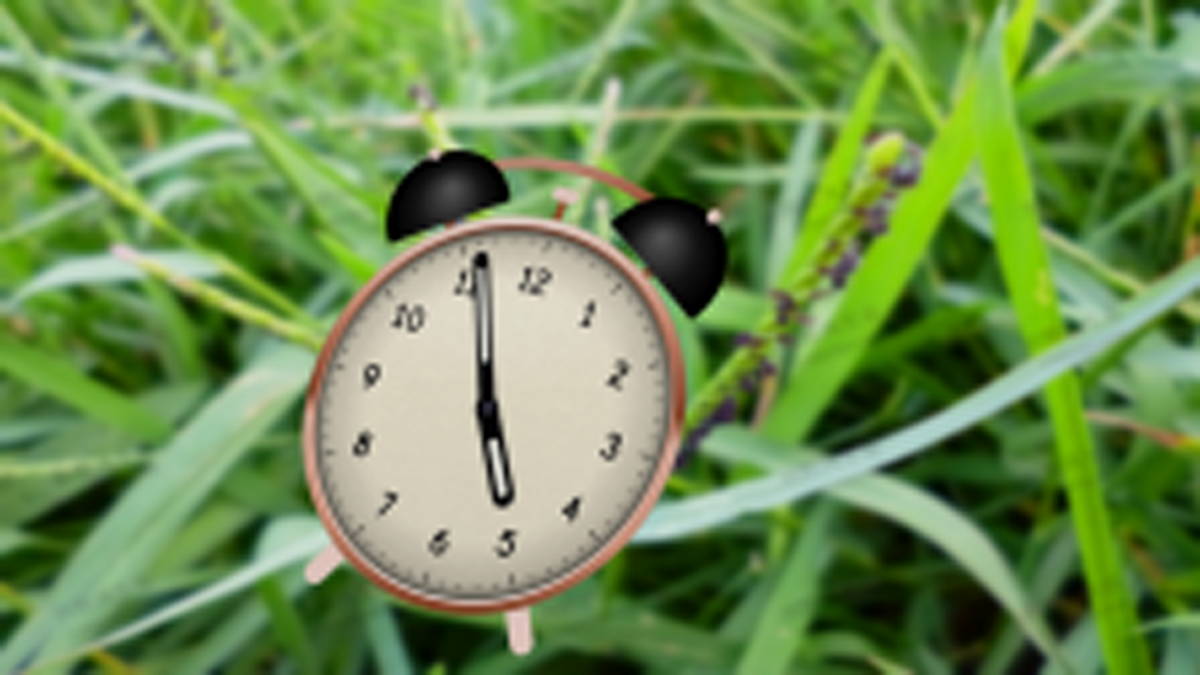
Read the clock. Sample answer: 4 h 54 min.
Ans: 4 h 56 min
